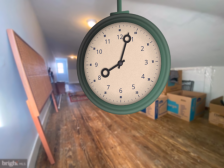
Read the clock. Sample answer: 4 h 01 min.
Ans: 8 h 03 min
